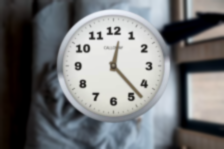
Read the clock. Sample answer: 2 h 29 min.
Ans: 12 h 23 min
